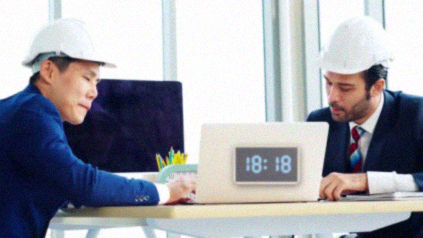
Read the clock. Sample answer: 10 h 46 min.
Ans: 18 h 18 min
